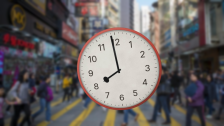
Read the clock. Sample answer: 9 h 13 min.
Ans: 7 h 59 min
